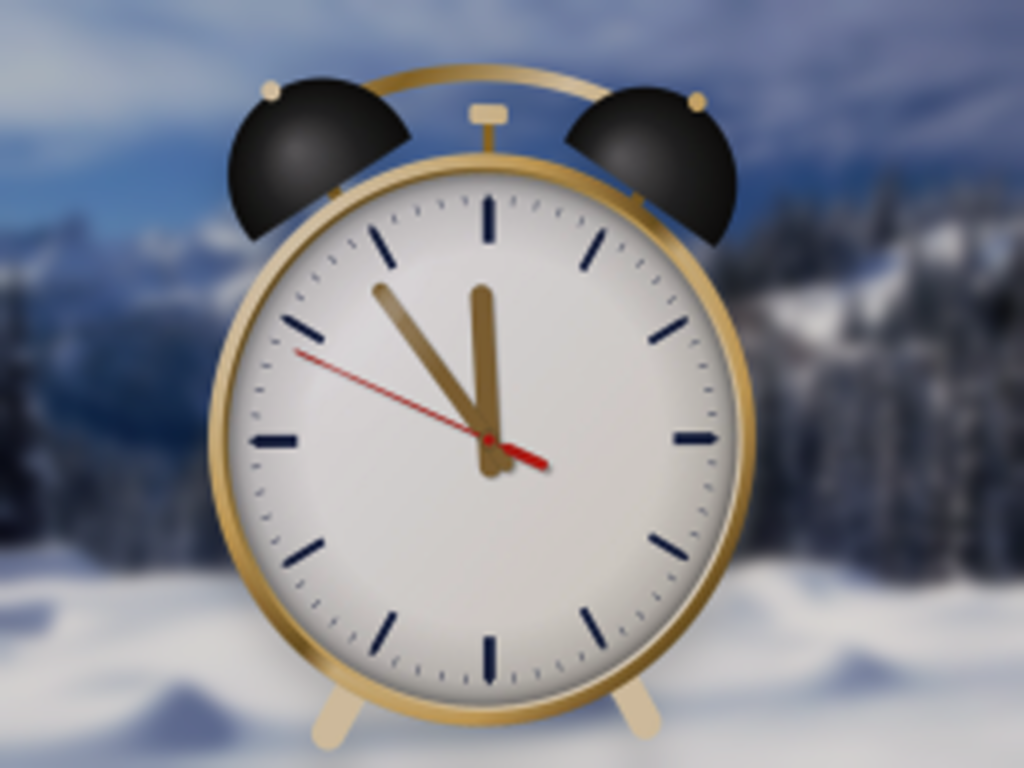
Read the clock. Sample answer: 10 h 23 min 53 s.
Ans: 11 h 53 min 49 s
